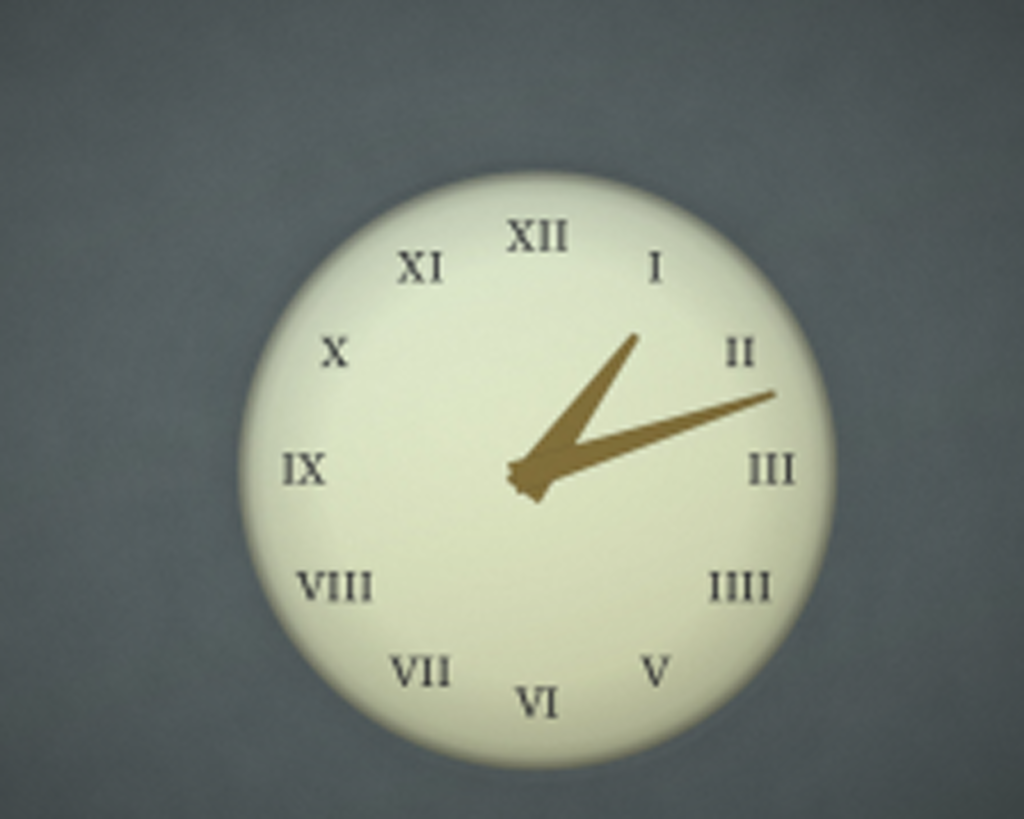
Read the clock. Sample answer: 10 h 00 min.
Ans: 1 h 12 min
